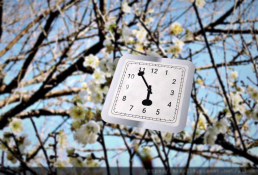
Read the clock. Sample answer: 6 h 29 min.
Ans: 5 h 54 min
